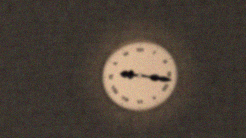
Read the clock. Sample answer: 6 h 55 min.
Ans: 9 h 17 min
